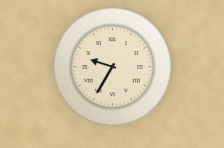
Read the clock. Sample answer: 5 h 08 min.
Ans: 9 h 35 min
